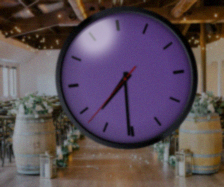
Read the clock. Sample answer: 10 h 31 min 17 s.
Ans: 7 h 30 min 38 s
